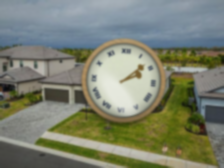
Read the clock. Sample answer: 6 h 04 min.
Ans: 2 h 08 min
